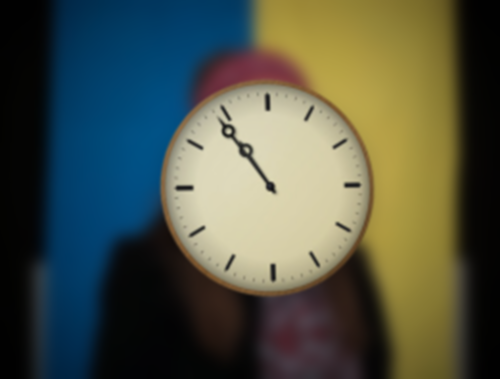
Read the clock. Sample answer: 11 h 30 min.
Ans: 10 h 54 min
